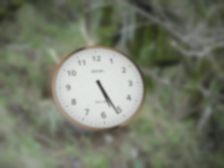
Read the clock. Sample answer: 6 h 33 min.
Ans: 5 h 26 min
